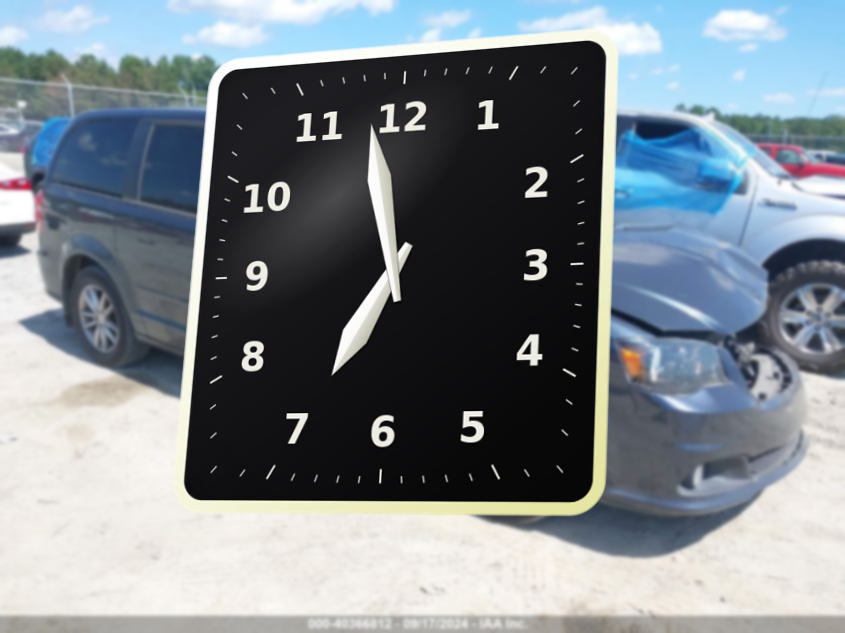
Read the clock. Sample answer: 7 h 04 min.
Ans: 6 h 58 min
